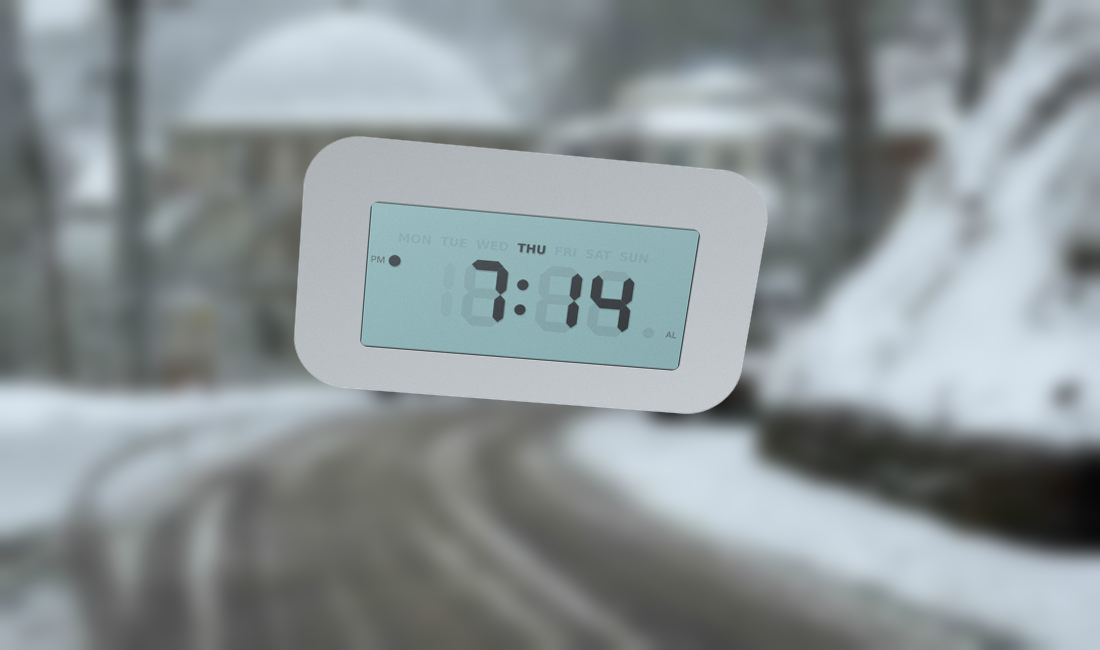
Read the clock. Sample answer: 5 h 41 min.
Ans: 7 h 14 min
